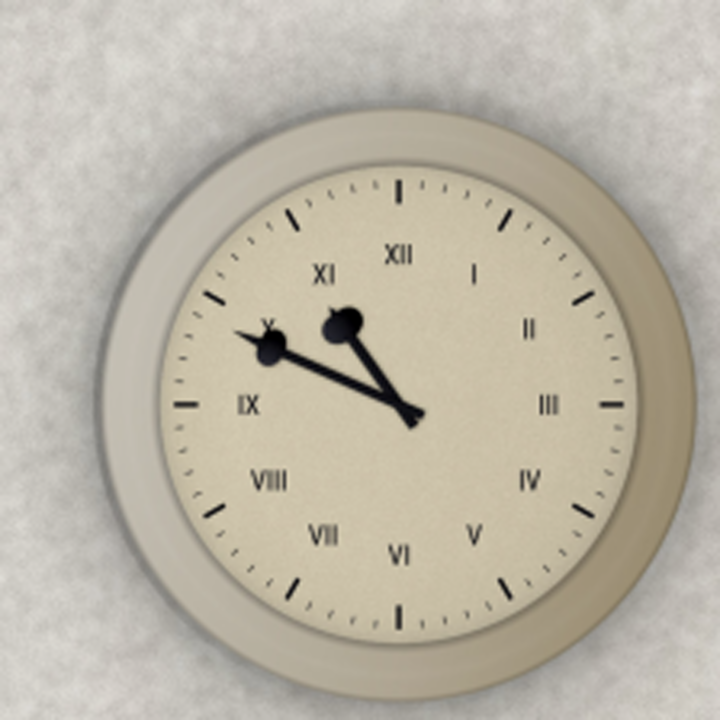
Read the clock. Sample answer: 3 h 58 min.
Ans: 10 h 49 min
